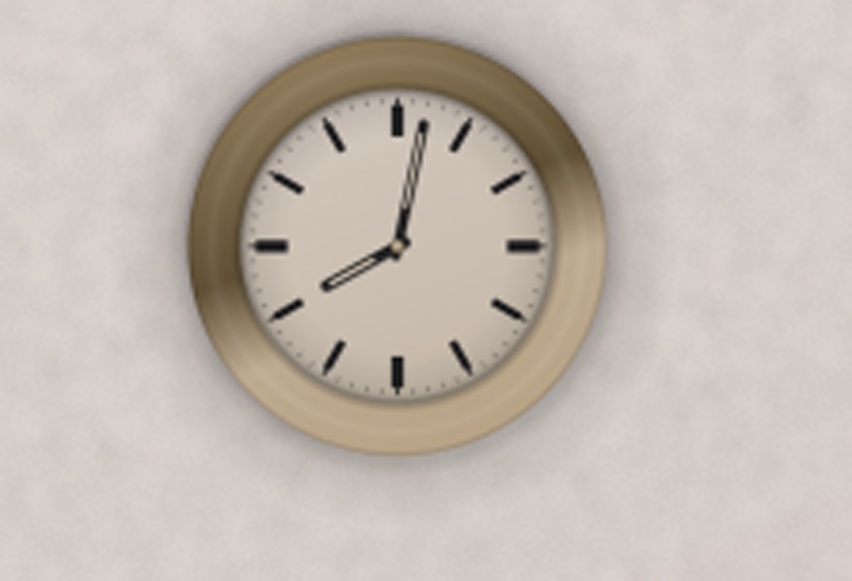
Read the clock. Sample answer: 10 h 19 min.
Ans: 8 h 02 min
